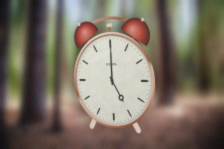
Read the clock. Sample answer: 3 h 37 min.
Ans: 5 h 00 min
